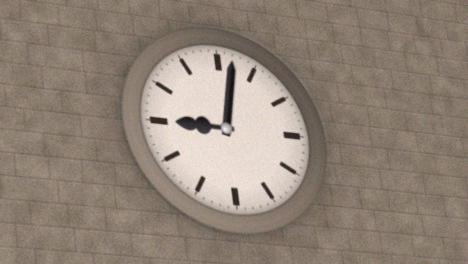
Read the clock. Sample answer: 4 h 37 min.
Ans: 9 h 02 min
